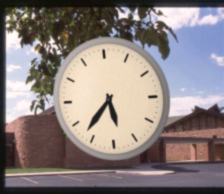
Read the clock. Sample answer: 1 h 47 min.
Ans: 5 h 37 min
